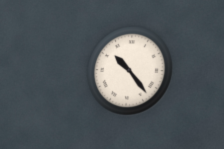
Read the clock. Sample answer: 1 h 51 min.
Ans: 10 h 23 min
